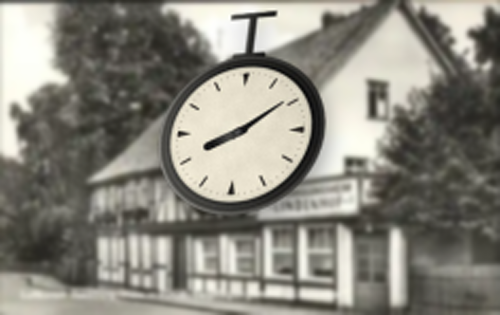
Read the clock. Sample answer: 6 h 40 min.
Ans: 8 h 09 min
